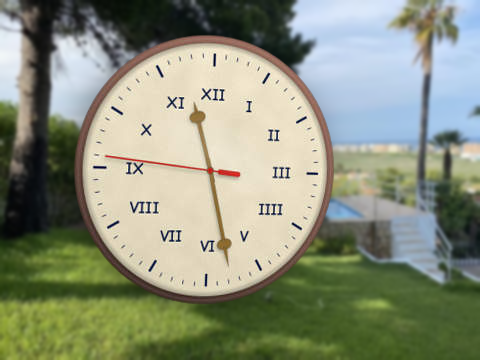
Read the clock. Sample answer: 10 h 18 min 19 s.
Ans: 11 h 27 min 46 s
